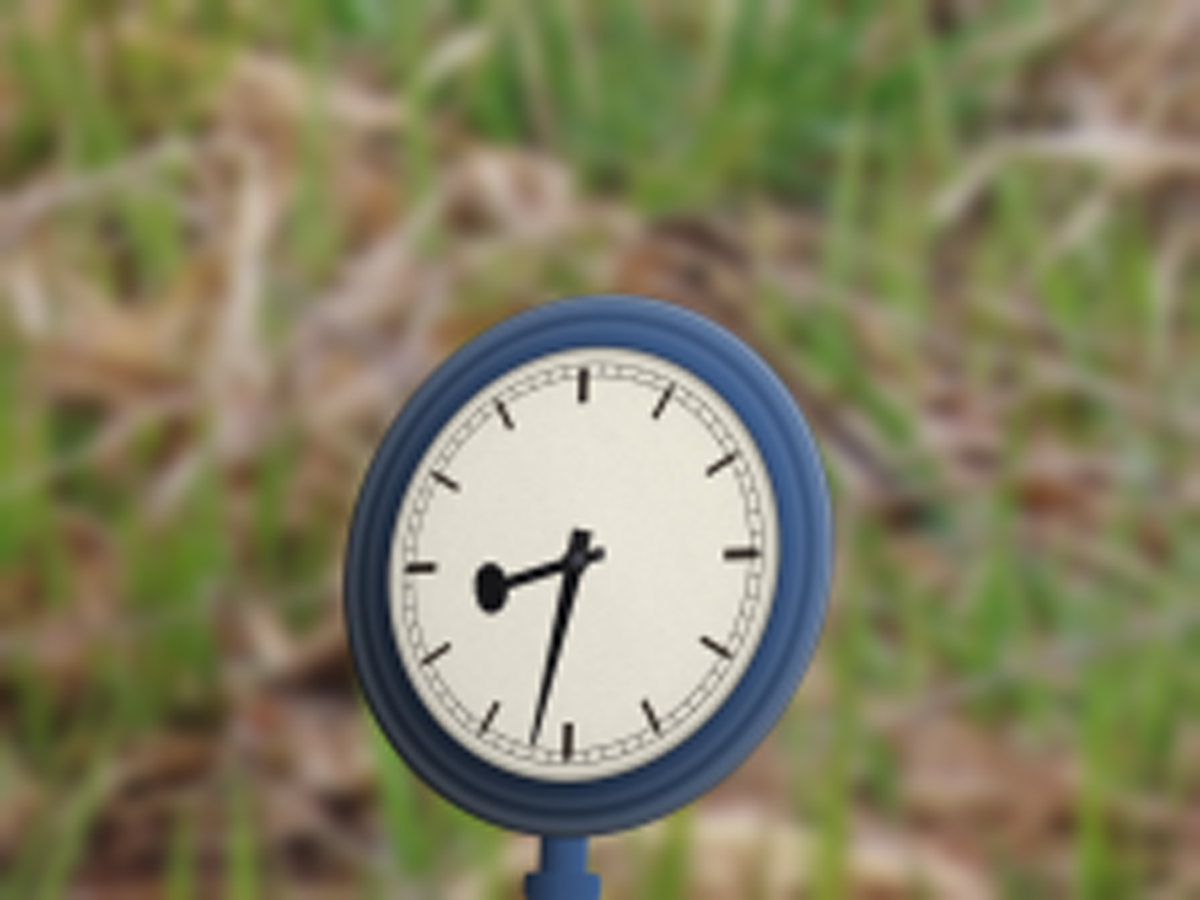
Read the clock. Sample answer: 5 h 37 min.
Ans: 8 h 32 min
